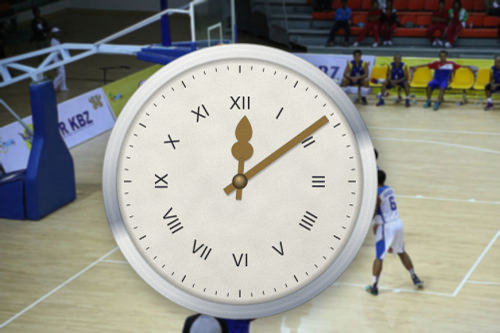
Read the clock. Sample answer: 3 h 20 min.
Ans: 12 h 09 min
